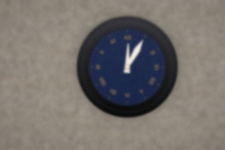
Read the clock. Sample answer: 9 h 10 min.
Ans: 12 h 05 min
